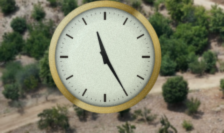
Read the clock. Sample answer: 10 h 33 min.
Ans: 11 h 25 min
